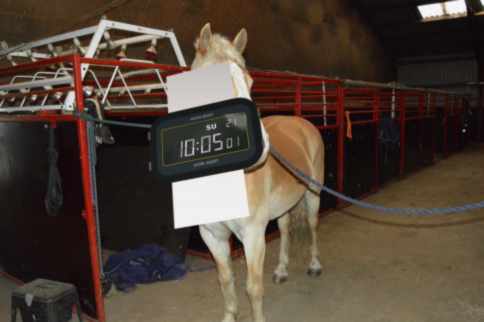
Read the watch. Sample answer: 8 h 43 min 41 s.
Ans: 10 h 05 min 01 s
